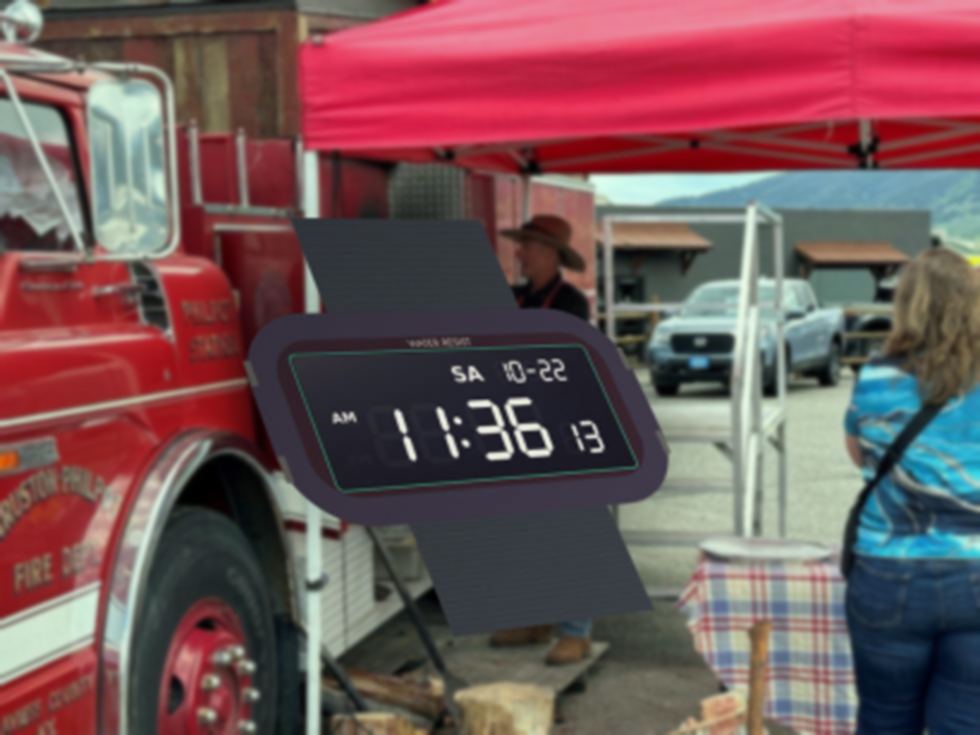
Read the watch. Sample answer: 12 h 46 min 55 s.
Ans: 11 h 36 min 13 s
